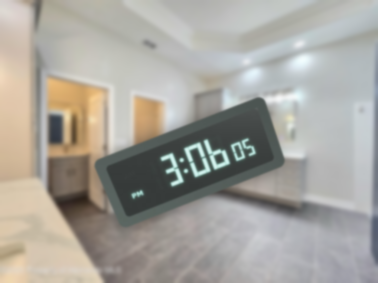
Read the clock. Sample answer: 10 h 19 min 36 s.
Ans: 3 h 06 min 05 s
